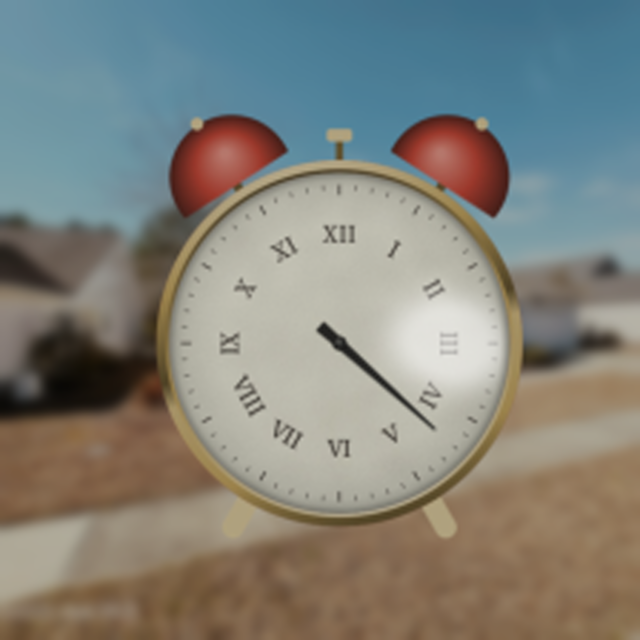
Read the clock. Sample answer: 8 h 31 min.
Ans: 4 h 22 min
